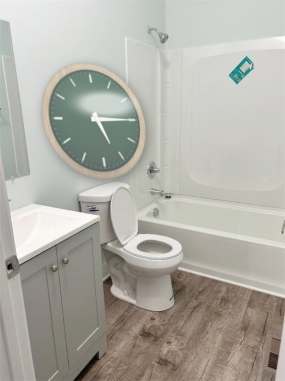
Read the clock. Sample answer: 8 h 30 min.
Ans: 5 h 15 min
